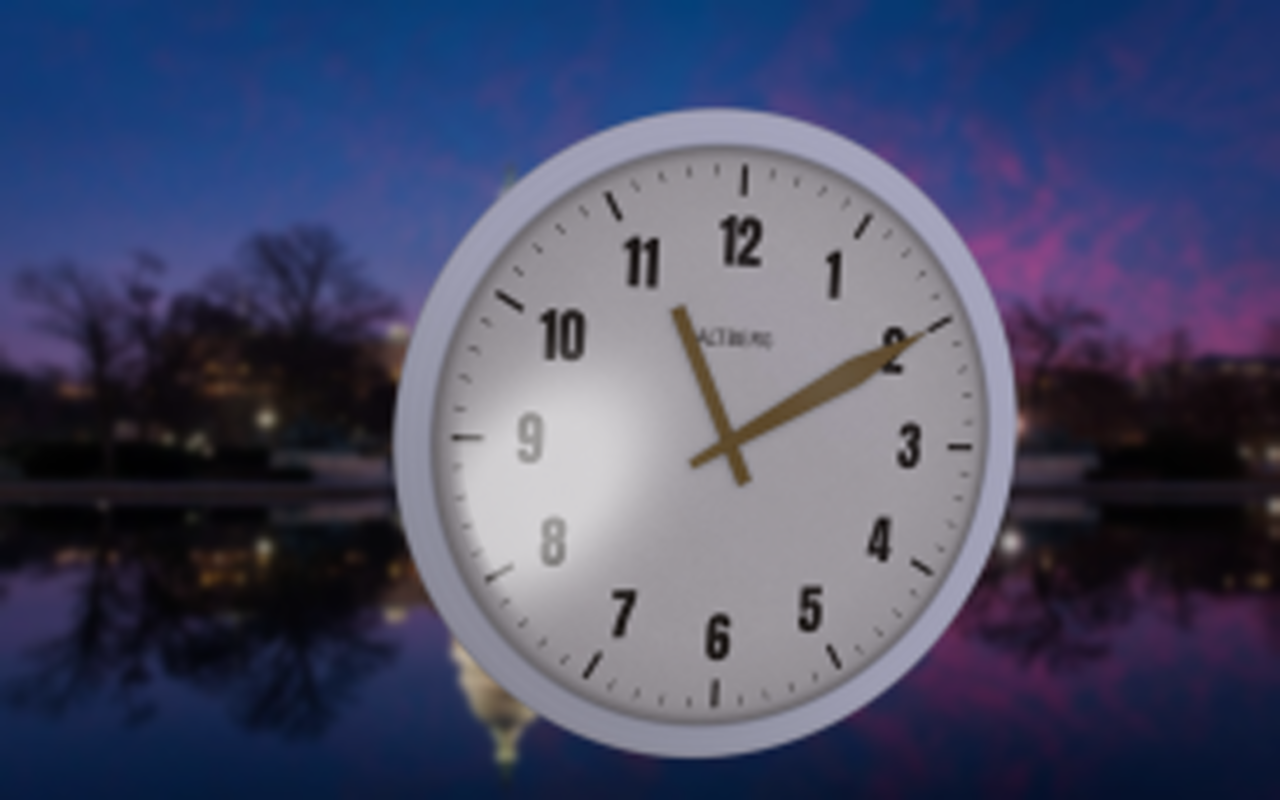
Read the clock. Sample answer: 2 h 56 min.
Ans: 11 h 10 min
